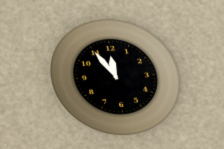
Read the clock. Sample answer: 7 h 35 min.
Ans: 11 h 55 min
